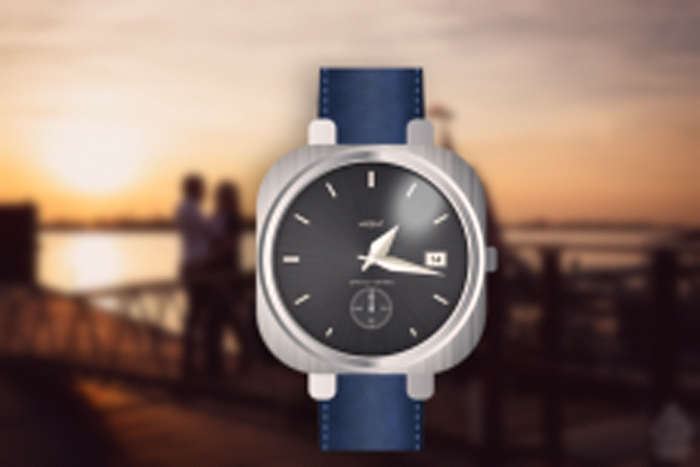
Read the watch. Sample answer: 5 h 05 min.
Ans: 1 h 17 min
